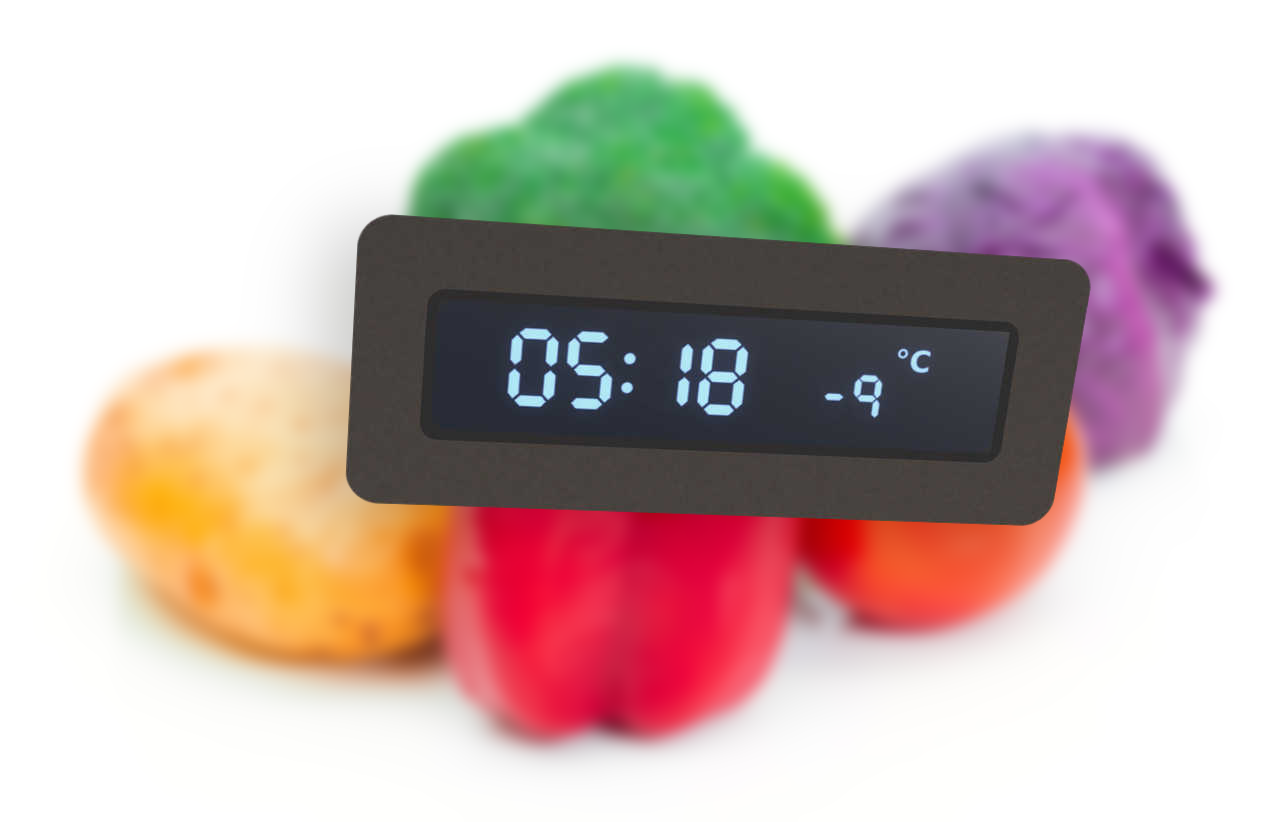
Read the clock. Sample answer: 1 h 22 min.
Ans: 5 h 18 min
